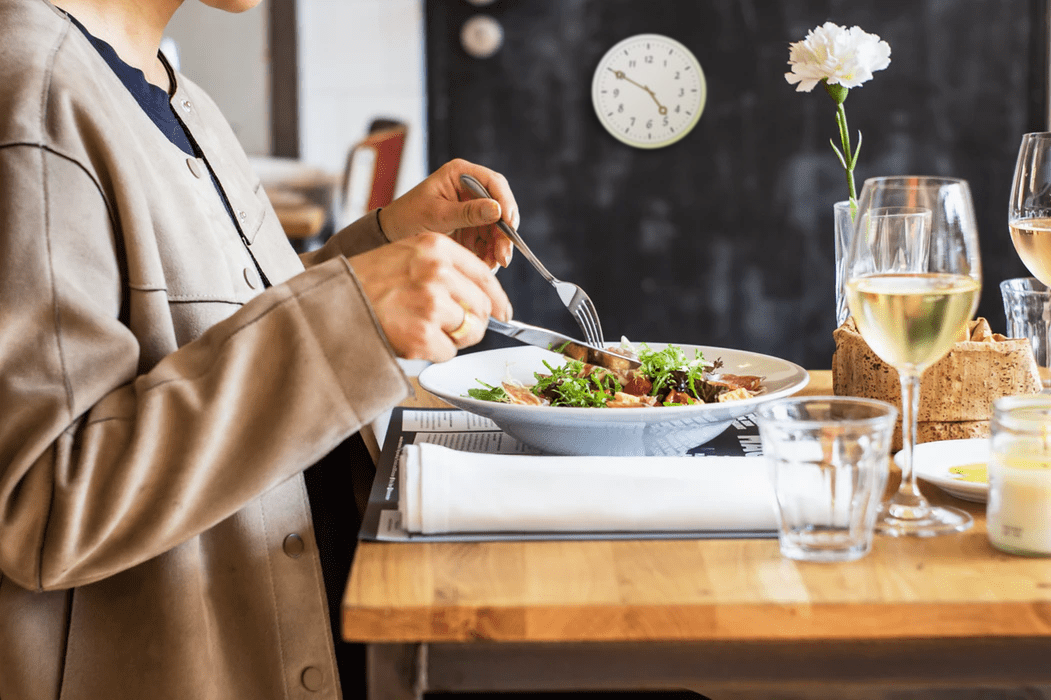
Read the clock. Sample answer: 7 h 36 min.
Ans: 4 h 50 min
